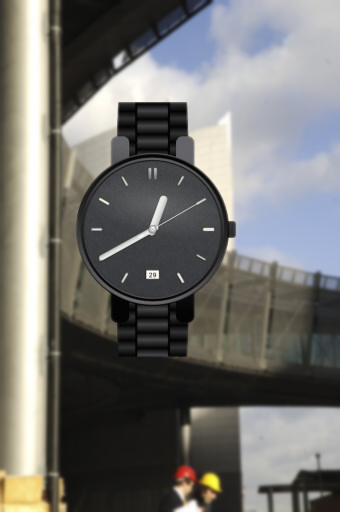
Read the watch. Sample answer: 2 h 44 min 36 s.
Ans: 12 h 40 min 10 s
